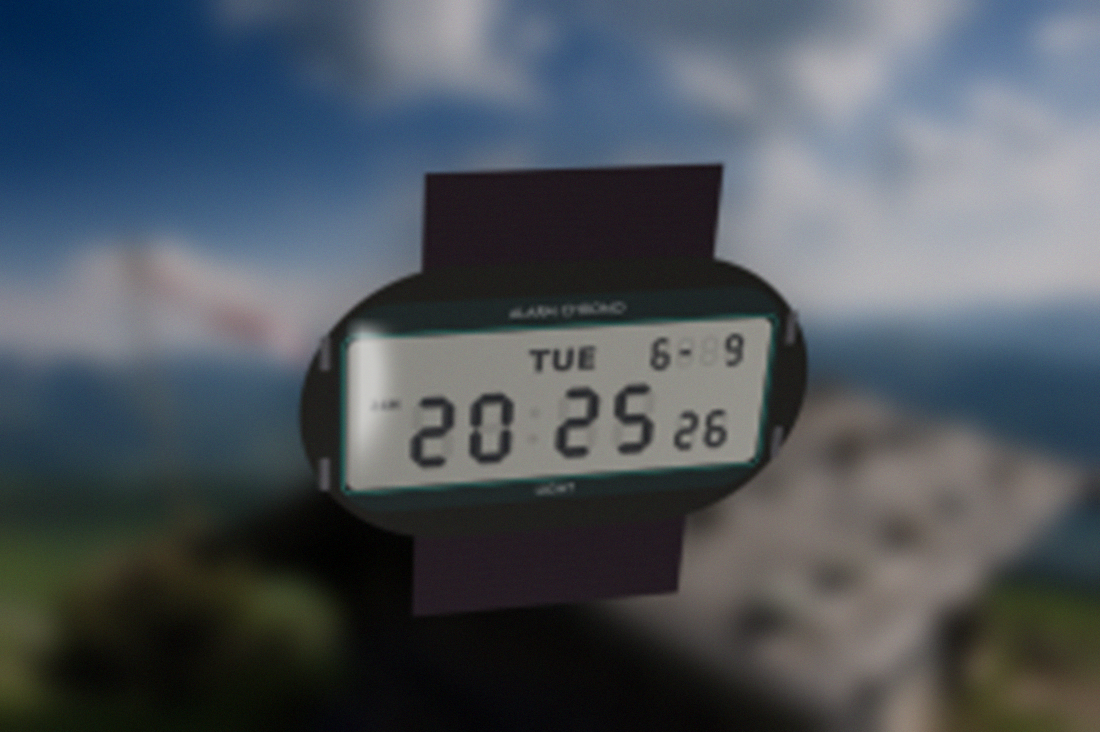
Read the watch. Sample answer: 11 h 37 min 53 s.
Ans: 20 h 25 min 26 s
